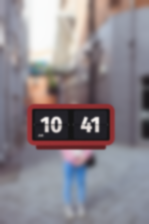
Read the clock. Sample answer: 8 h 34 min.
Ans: 10 h 41 min
